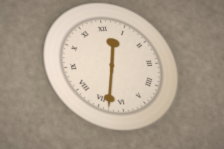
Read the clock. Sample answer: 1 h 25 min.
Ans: 12 h 33 min
